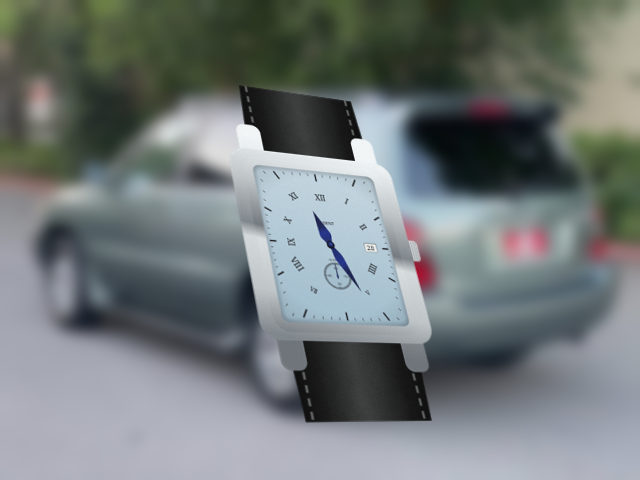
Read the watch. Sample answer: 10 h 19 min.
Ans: 11 h 26 min
